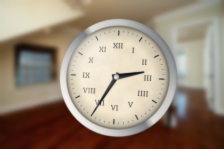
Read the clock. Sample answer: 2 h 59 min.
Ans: 2 h 35 min
